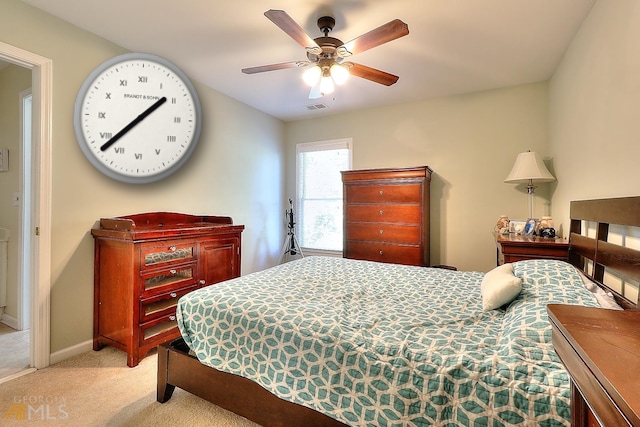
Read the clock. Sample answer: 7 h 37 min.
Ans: 1 h 38 min
